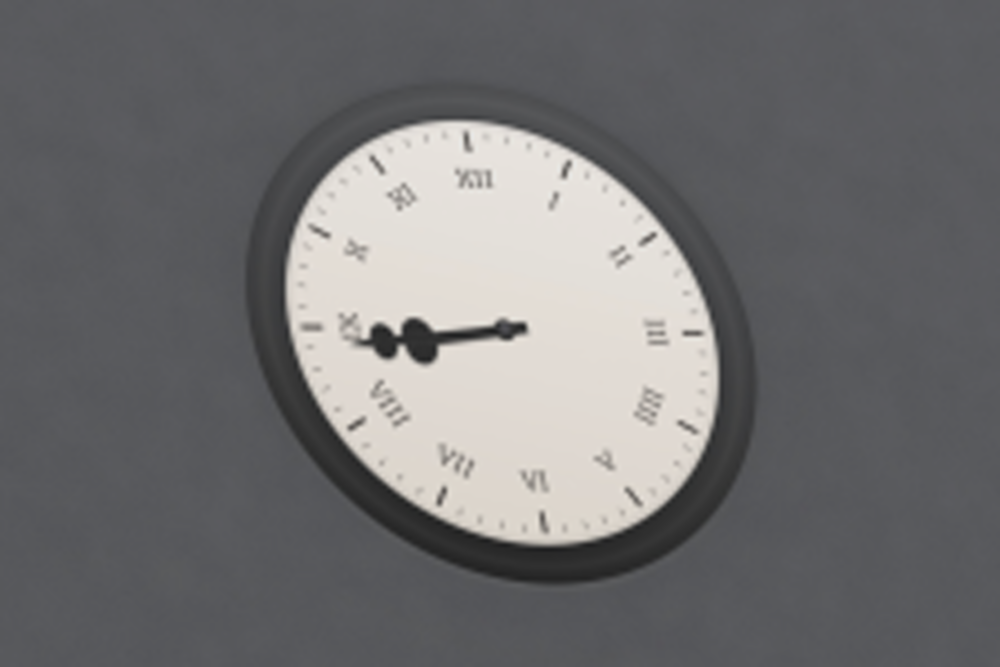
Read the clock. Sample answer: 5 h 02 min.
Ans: 8 h 44 min
